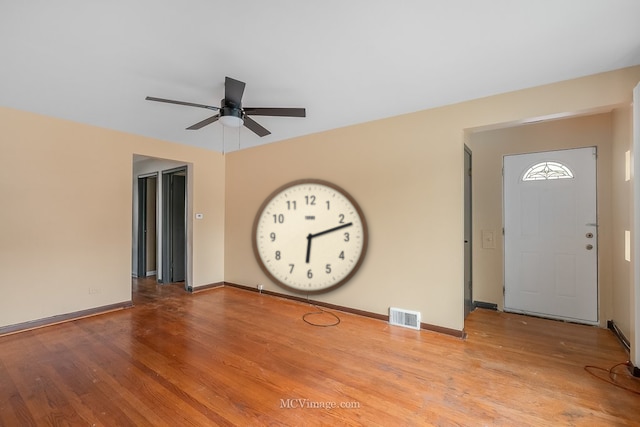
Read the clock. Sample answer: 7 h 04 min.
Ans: 6 h 12 min
